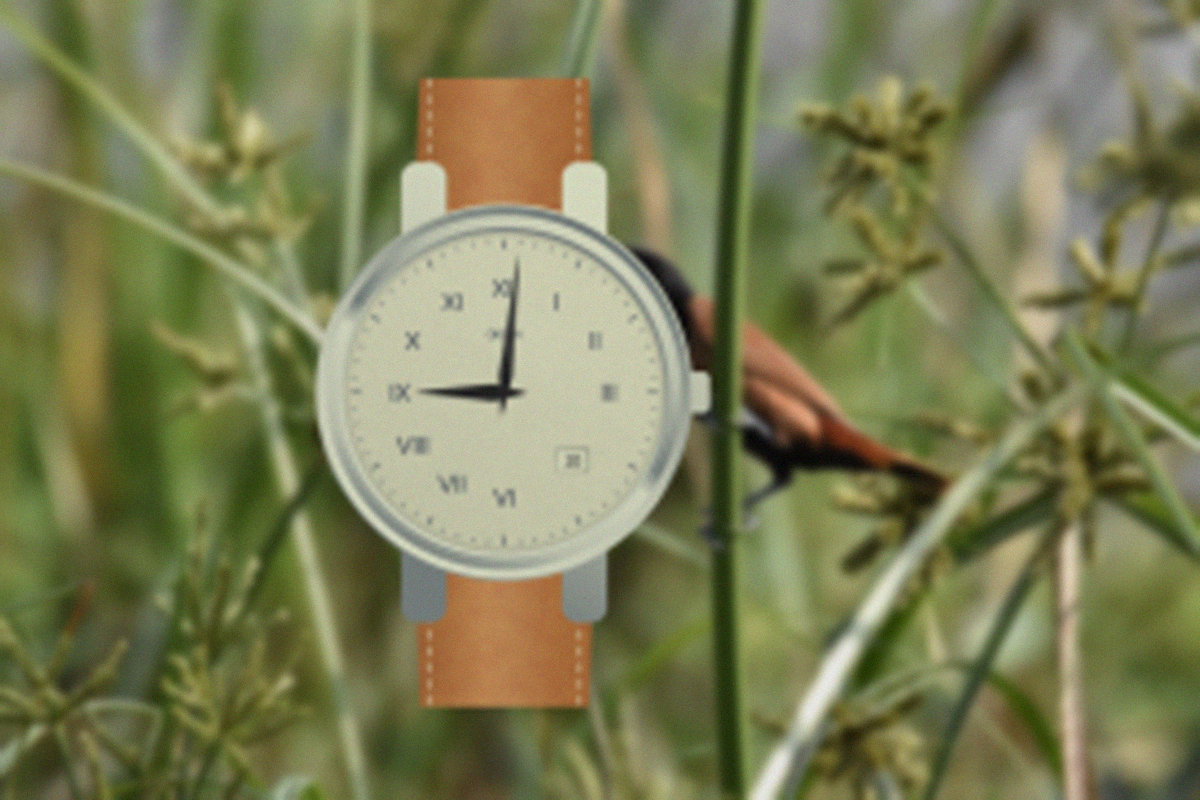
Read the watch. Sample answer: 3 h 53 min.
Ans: 9 h 01 min
